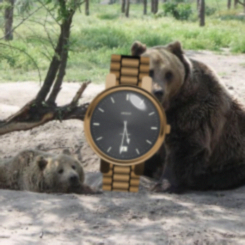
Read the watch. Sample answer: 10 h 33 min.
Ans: 5 h 31 min
